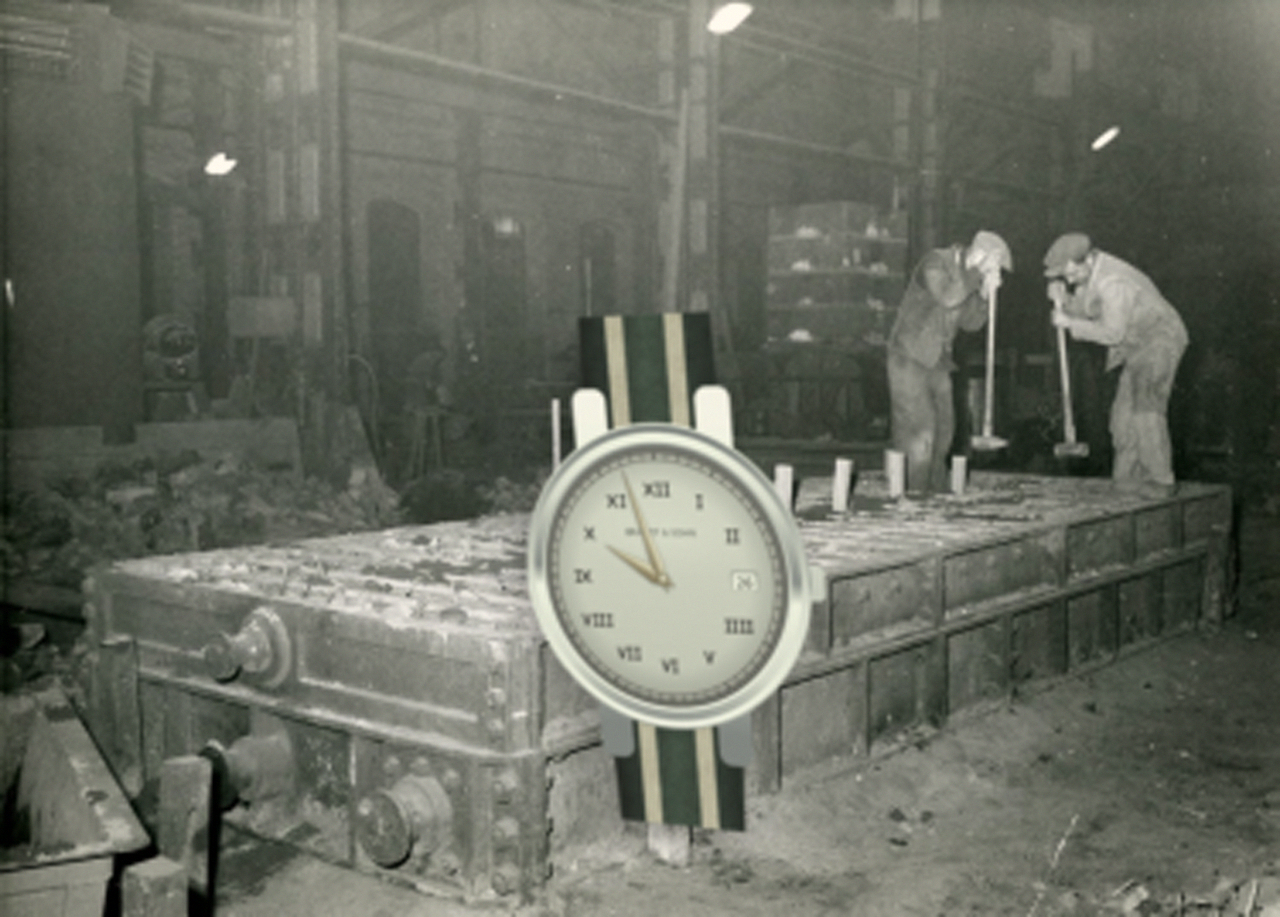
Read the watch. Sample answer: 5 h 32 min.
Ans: 9 h 57 min
